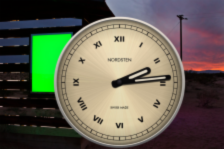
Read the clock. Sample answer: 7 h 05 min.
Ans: 2 h 14 min
